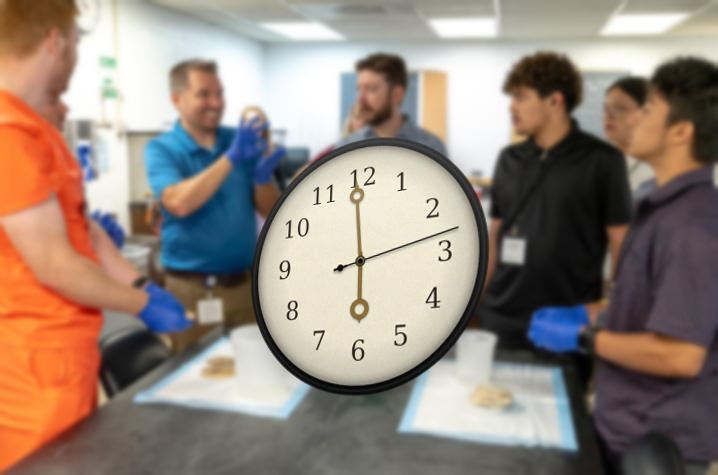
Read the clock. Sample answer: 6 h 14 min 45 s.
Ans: 5 h 59 min 13 s
